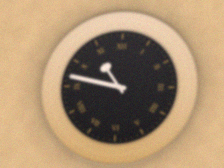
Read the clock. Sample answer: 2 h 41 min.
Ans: 10 h 47 min
